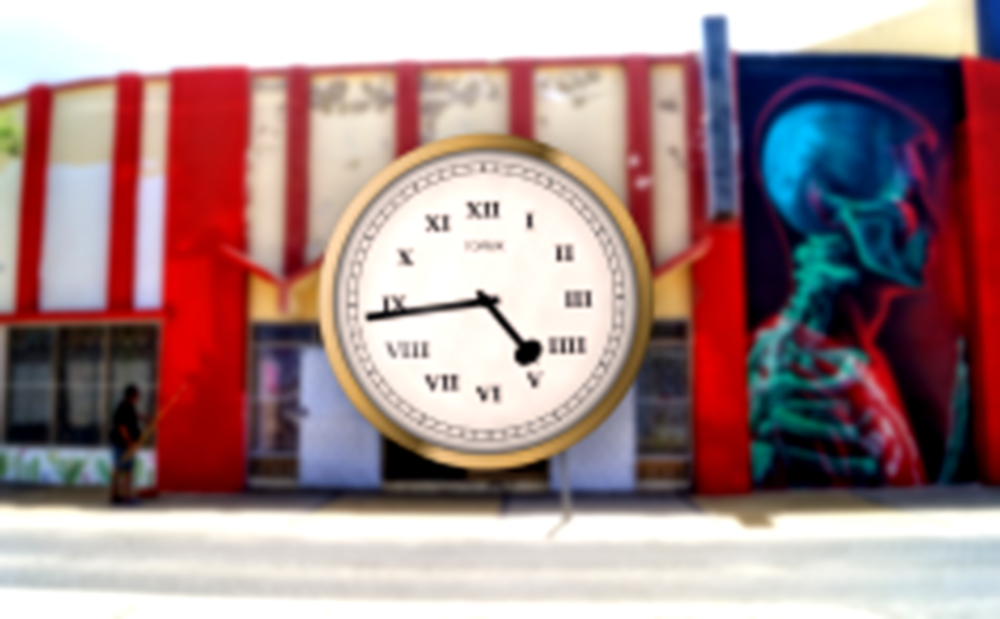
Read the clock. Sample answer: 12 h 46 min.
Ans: 4 h 44 min
